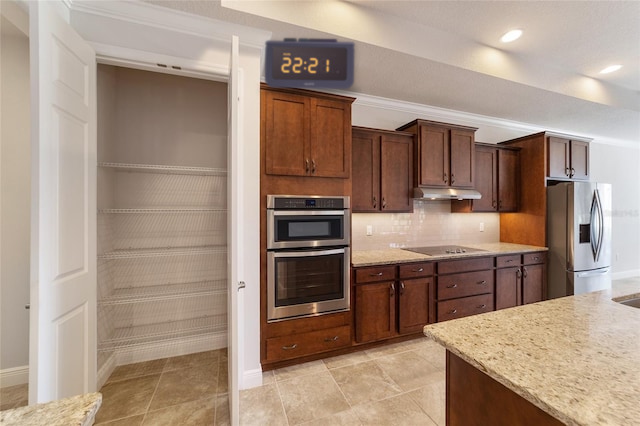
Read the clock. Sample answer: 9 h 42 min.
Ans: 22 h 21 min
